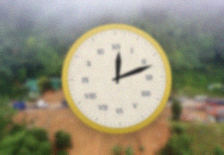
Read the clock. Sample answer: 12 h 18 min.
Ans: 12 h 12 min
